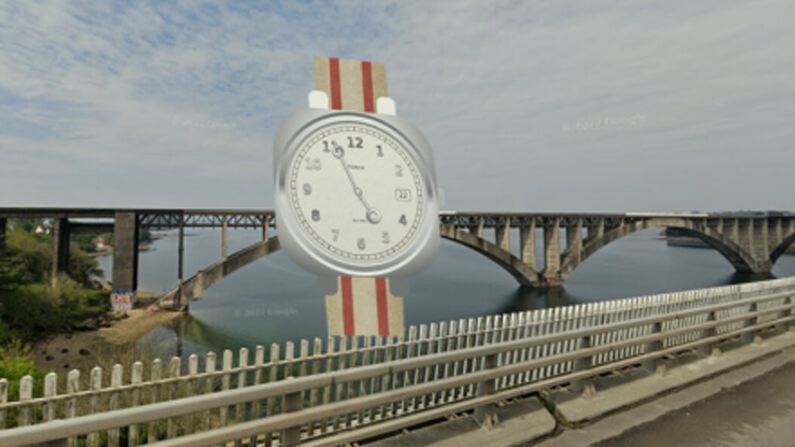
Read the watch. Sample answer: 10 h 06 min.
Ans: 4 h 56 min
